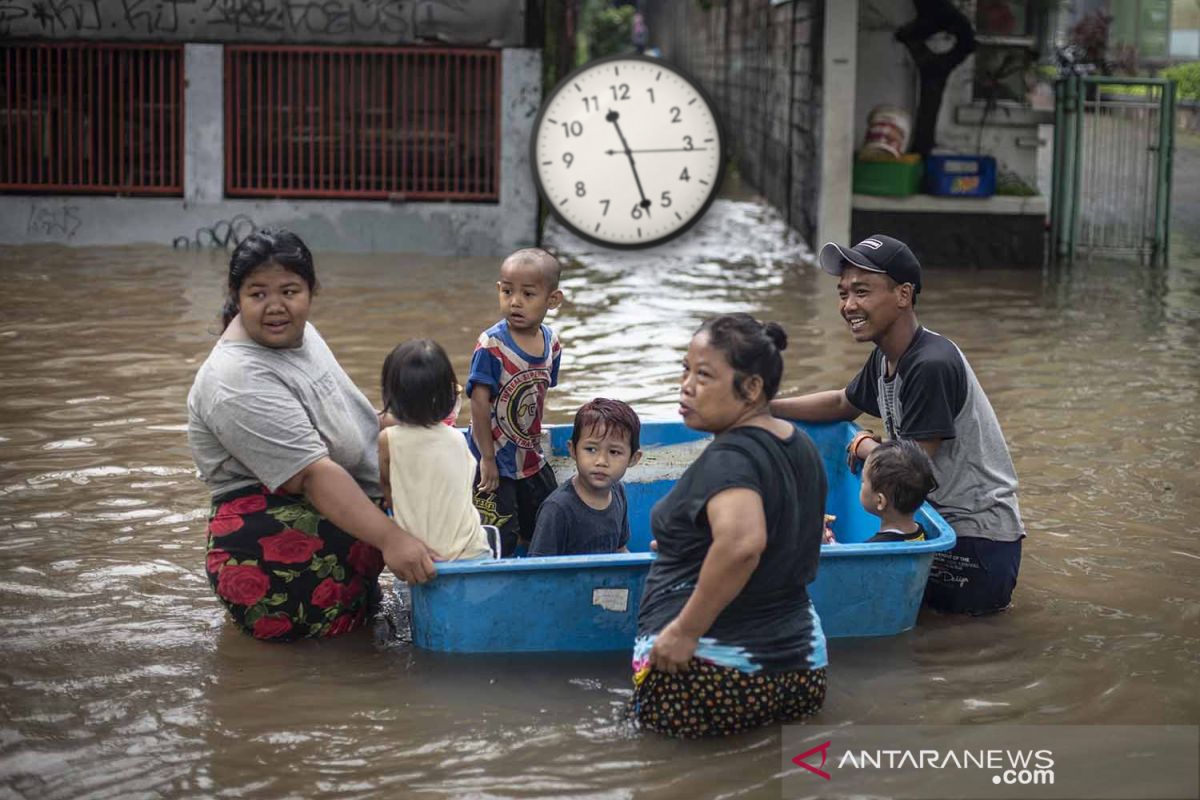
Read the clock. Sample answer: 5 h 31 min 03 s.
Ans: 11 h 28 min 16 s
